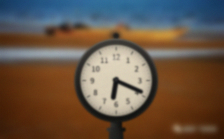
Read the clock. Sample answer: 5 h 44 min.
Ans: 6 h 19 min
